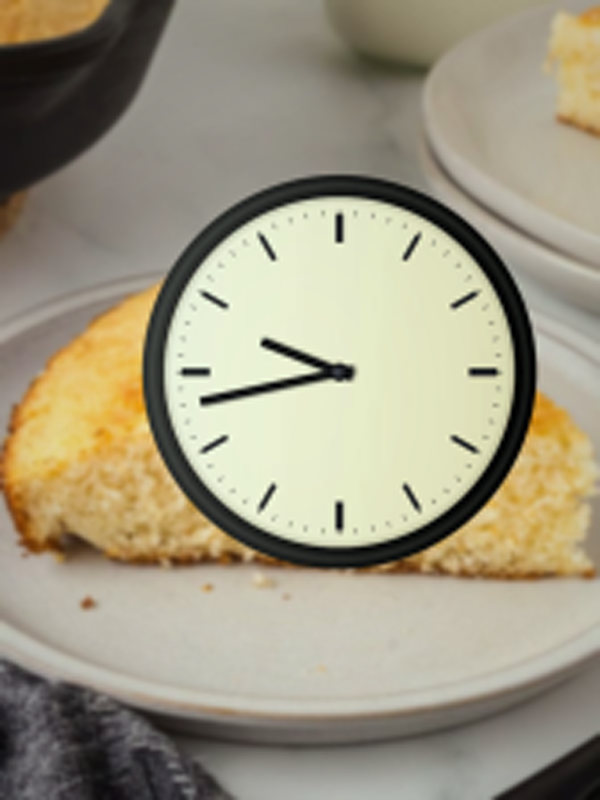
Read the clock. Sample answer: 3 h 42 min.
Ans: 9 h 43 min
